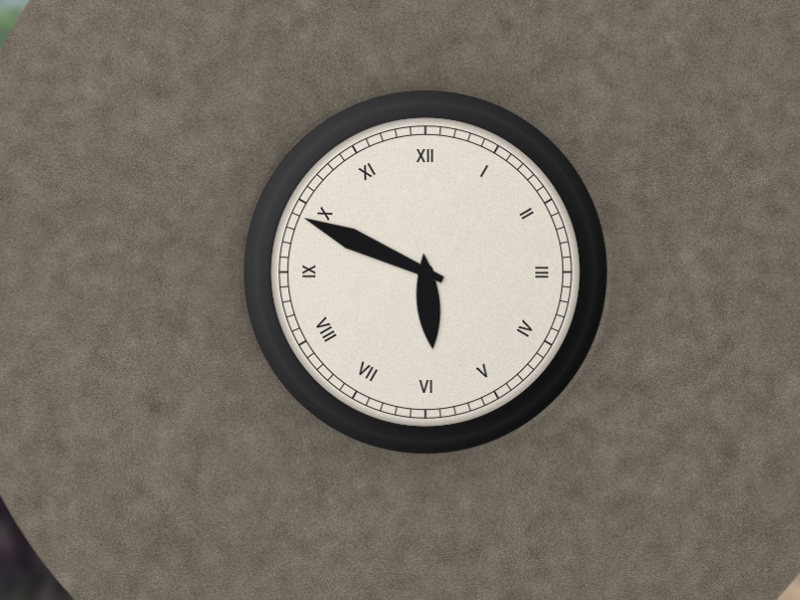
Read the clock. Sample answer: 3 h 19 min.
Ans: 5 h 49 min
